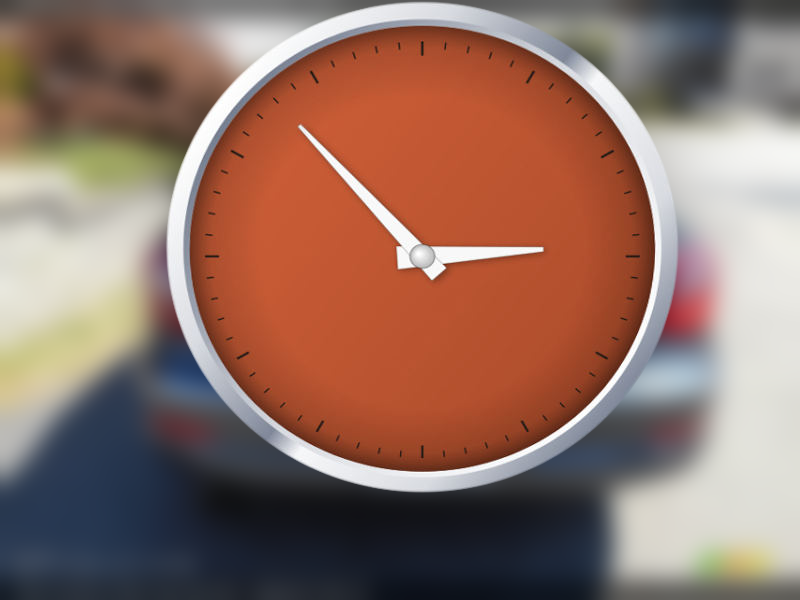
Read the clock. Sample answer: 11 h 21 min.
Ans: 2 h 53 min
